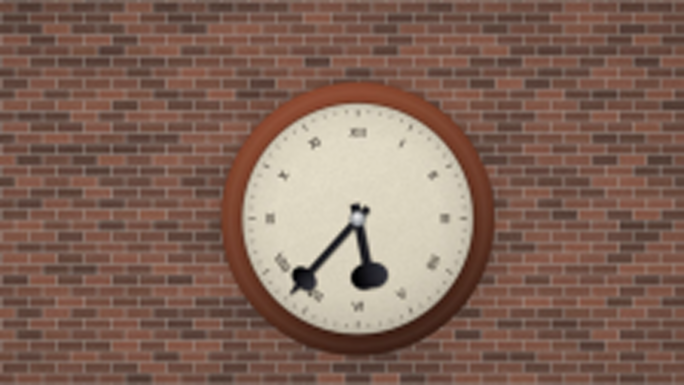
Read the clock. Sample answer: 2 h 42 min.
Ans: 5 h 37 min
